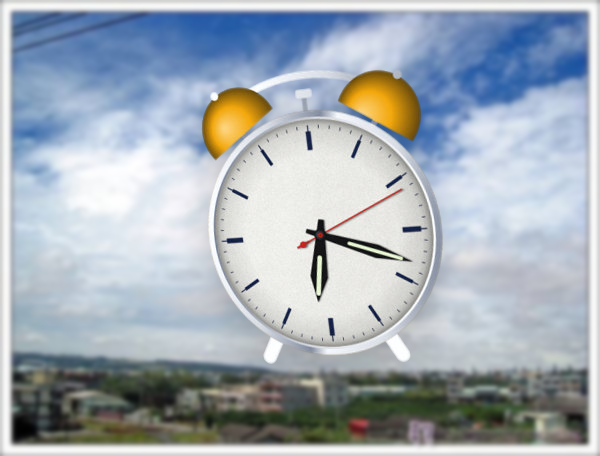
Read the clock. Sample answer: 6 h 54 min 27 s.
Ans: 6 h 18 min 11 s
